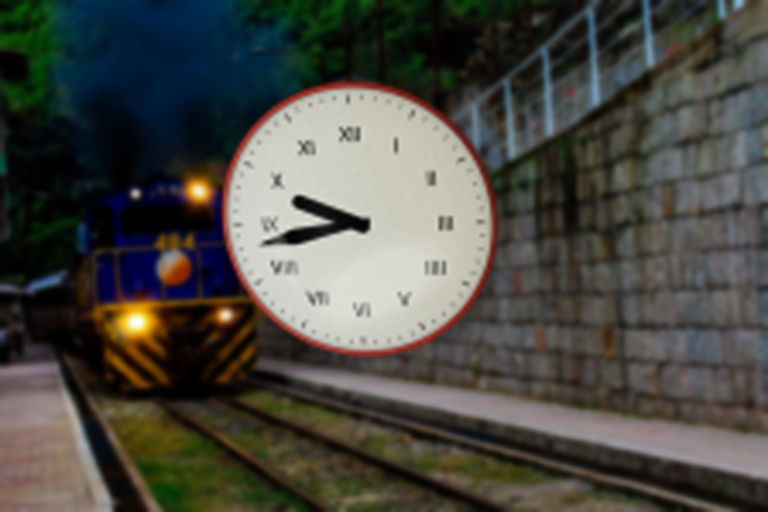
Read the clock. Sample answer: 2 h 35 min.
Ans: 9 h 43 min
